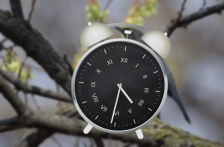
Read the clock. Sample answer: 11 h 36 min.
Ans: 4 h 31 min
